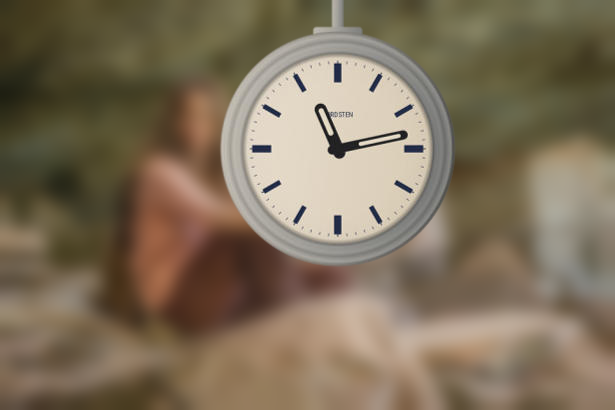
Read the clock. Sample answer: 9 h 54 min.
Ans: 11 h 13 min
